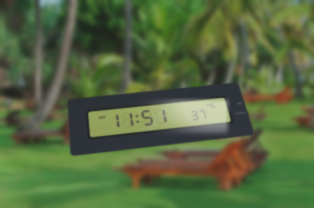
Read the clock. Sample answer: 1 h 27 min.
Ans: 11 h 51 min
